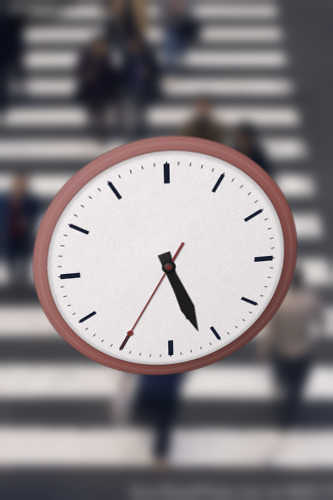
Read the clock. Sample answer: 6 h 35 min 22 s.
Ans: 5 h 26 min 35 s
